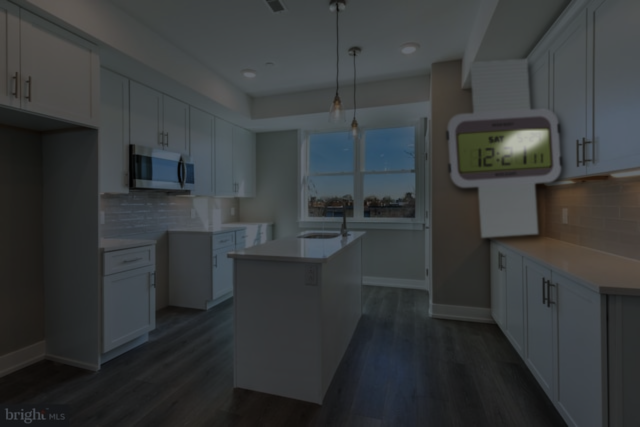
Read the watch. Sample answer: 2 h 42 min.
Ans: 12 h 21 min
